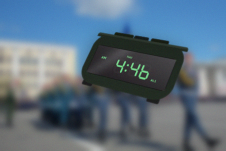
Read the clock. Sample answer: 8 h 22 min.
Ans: 4 h 46 min
